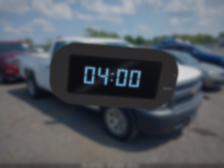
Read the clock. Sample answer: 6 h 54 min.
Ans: 4 h 00 min
